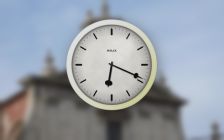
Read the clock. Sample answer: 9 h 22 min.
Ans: 6 h 19 min
